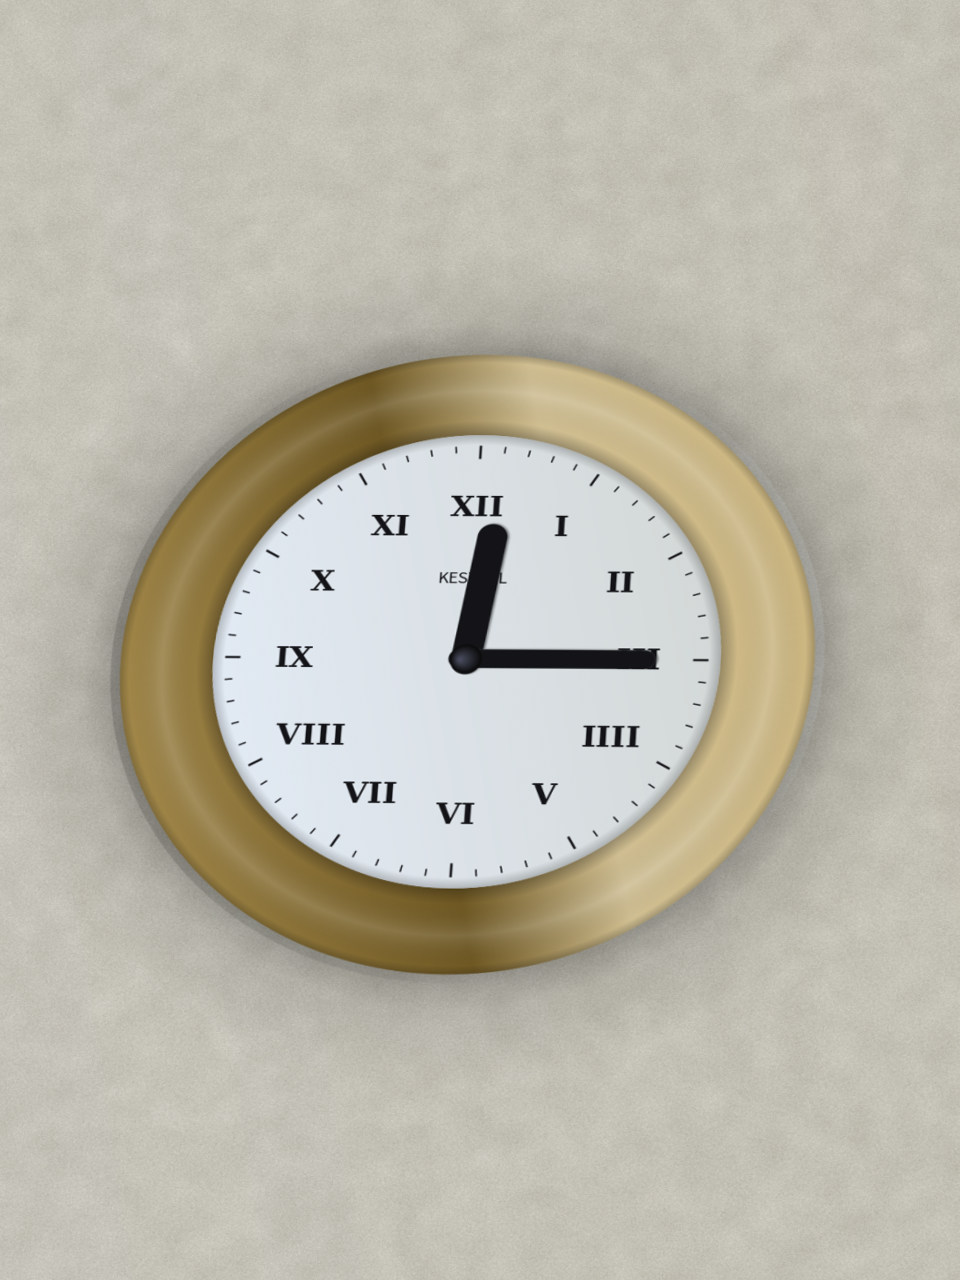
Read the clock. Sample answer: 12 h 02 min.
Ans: 12 h 15 min
